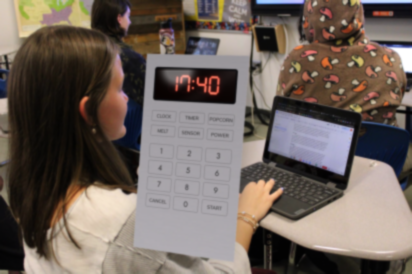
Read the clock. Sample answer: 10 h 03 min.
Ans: 17 h 40 min
